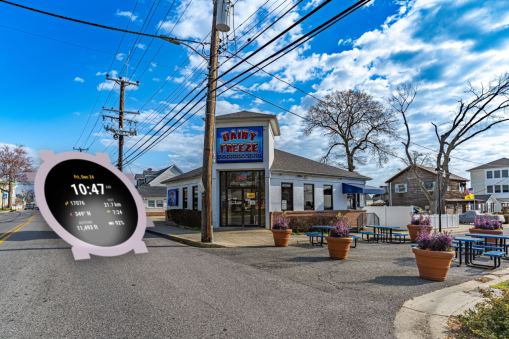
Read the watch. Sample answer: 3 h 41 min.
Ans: 10 h 47 min
